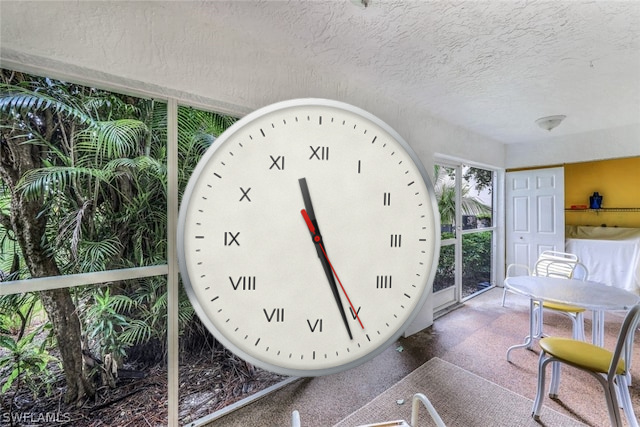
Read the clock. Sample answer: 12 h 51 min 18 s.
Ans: 11 h 26 min 25 s
